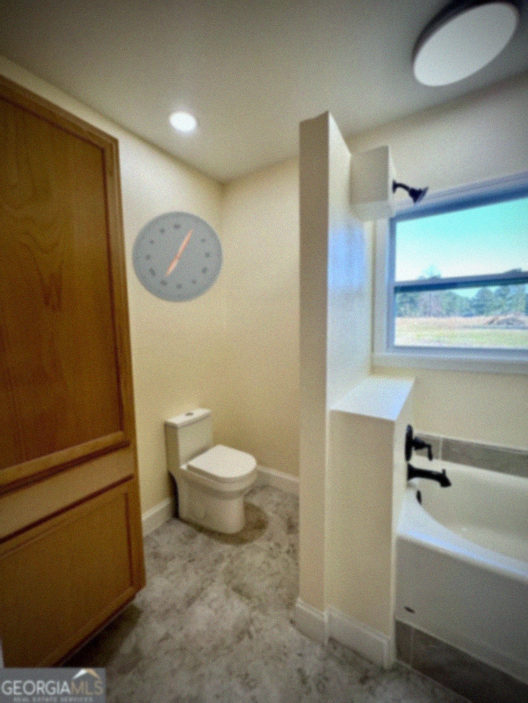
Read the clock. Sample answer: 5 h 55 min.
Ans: 7 h 05 min
